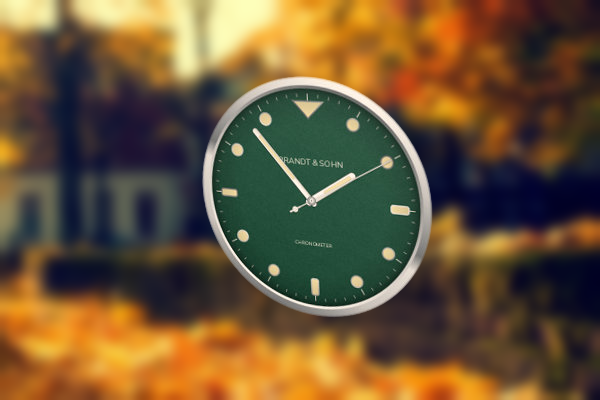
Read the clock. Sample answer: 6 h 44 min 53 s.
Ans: 1 h 53 min 10 s
